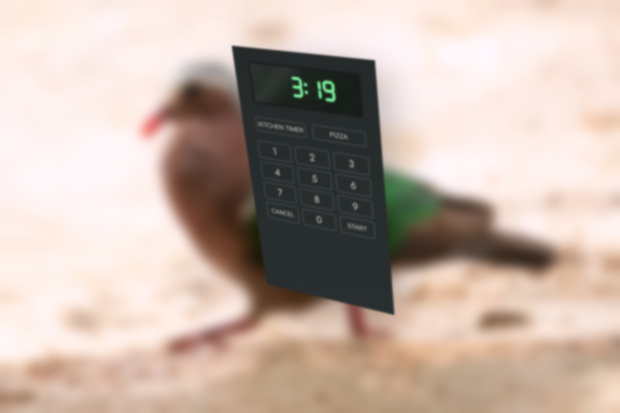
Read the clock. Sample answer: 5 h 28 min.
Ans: 3 h 19 min
